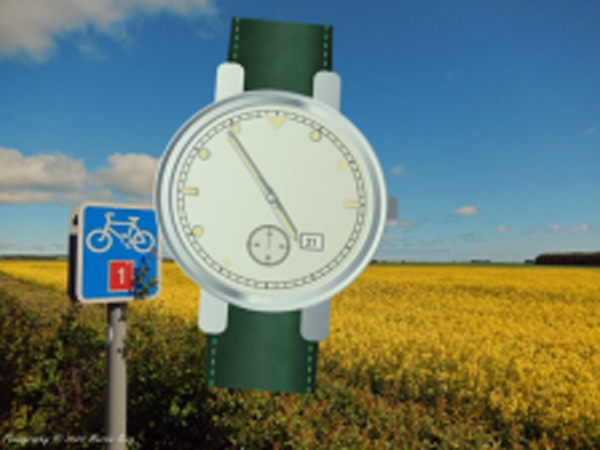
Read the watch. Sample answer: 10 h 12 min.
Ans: 4 h 54 min
